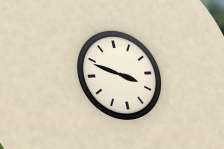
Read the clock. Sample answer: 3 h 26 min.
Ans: 3 h 49 min
